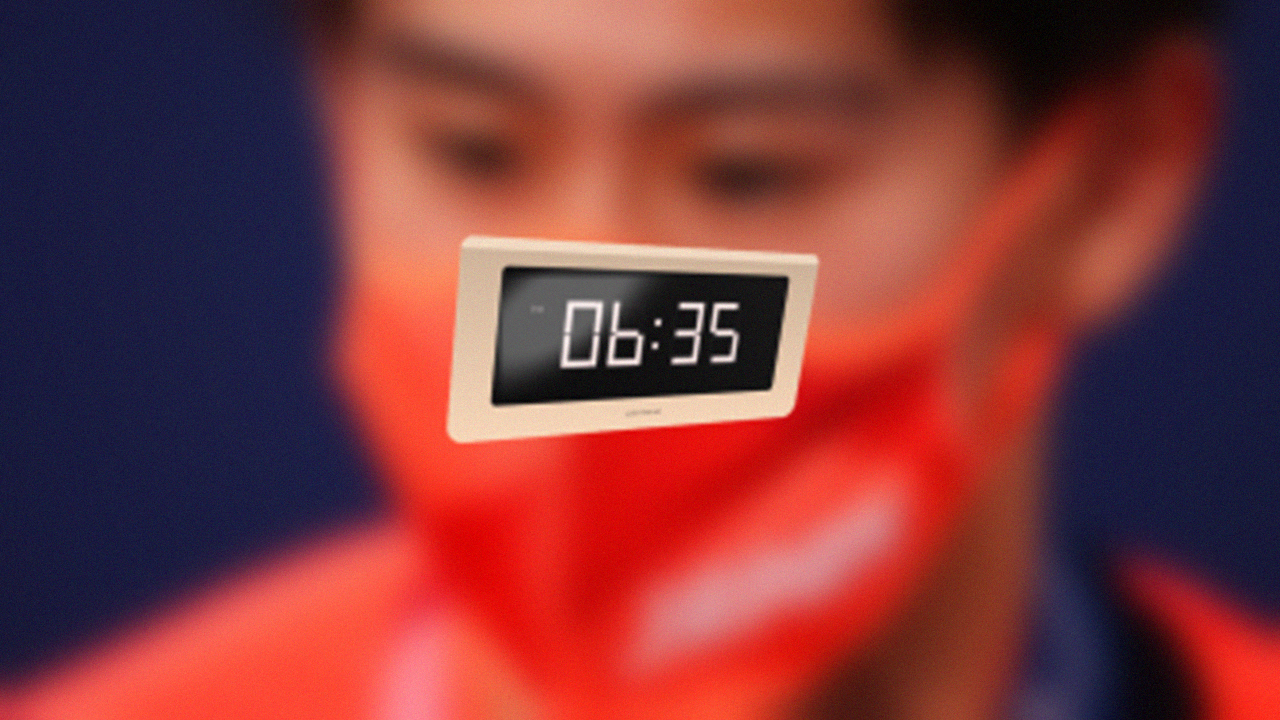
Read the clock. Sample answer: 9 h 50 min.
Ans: 6 h 35 min
